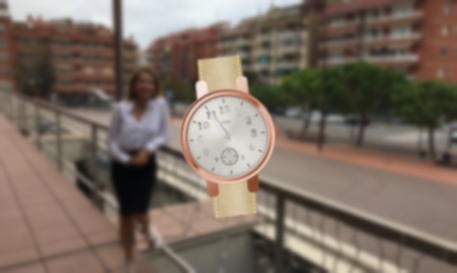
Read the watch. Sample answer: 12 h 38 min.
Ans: 10 h 55 min
